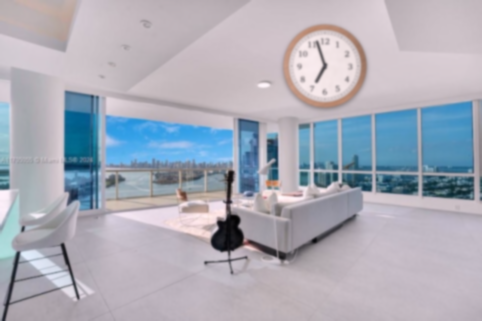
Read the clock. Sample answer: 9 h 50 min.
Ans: 6 h 57 min
